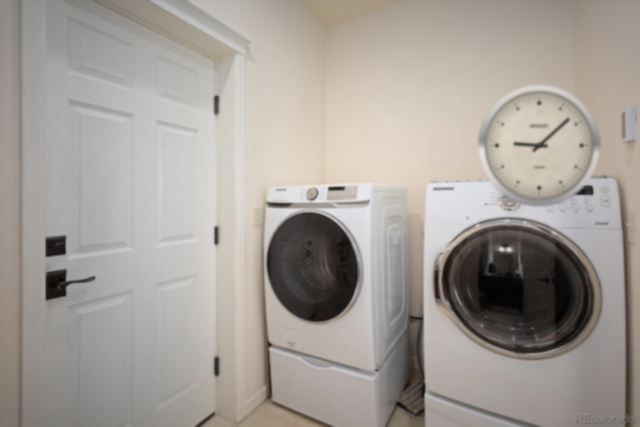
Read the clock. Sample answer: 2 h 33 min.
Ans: 9 h 08 min
